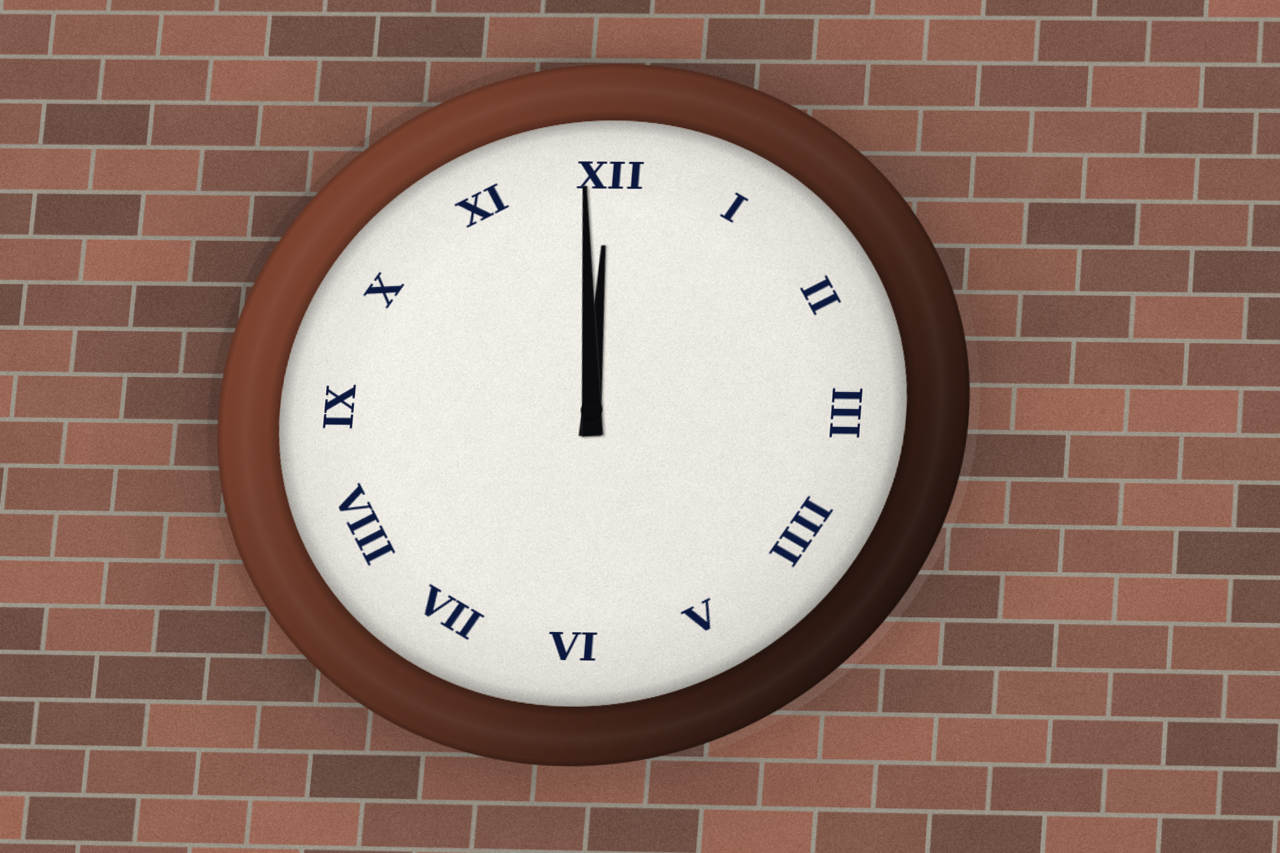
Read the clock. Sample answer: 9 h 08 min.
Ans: 11 h 59 min
